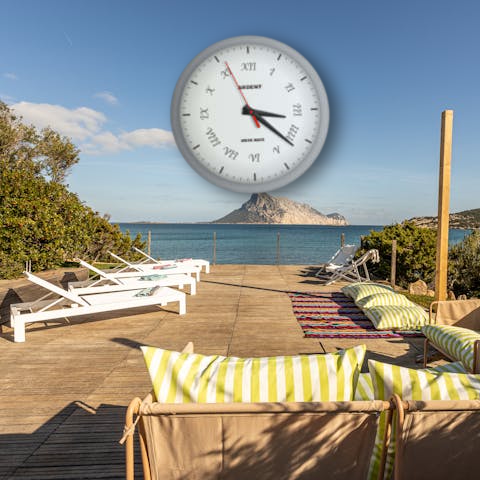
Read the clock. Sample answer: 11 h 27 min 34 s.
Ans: 3 h 21 min 56 s
